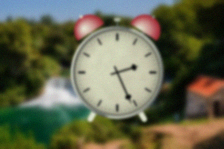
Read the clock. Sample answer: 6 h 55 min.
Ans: 2 h 26 min
